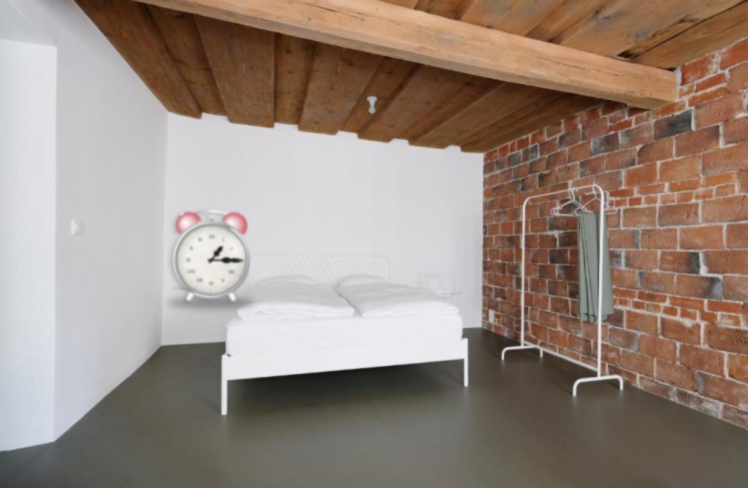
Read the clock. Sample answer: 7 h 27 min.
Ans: 1 h 15 min
